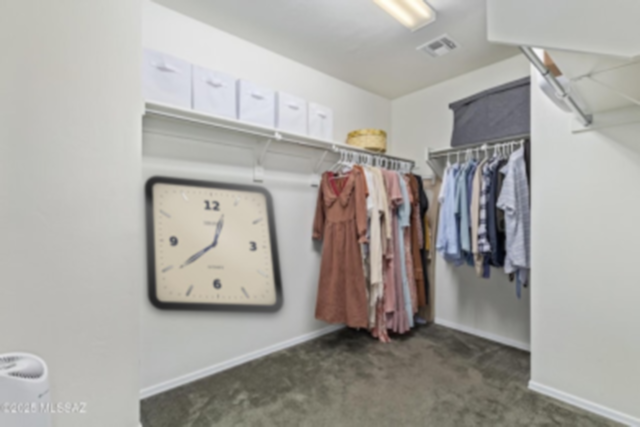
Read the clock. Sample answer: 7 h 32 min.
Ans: 12 h 39 min
